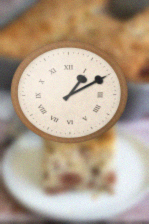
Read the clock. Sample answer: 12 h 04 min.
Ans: 1 h 10 min
